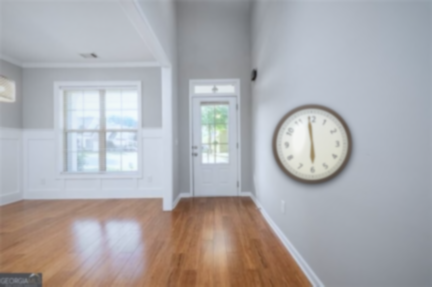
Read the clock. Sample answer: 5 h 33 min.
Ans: 5 h 59 min
